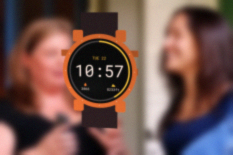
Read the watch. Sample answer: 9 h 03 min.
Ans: 10 h 57 min
